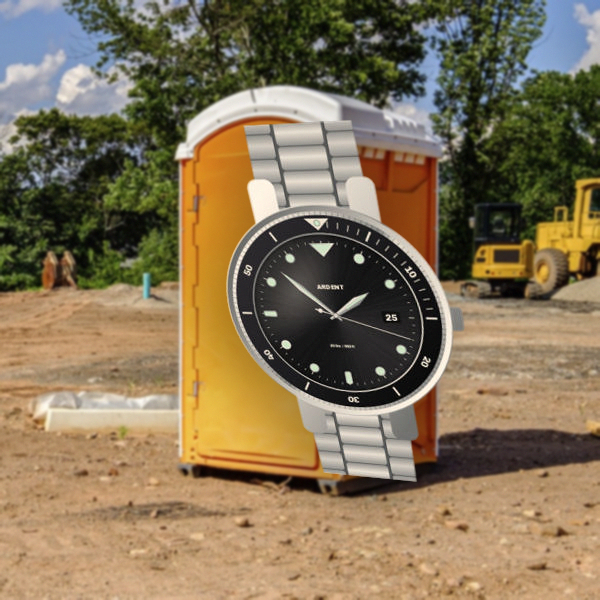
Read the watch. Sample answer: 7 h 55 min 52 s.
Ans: 1 h 52 min 18 s
